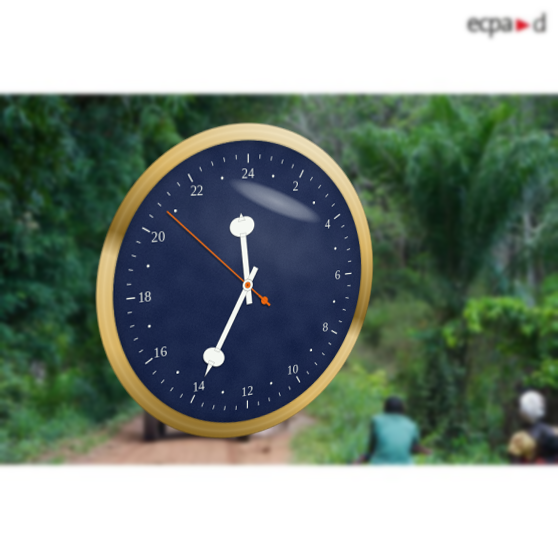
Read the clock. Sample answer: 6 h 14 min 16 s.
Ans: 23 h 34 min 52 s
